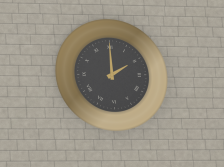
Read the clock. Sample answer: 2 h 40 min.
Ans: 2 h 00 min
